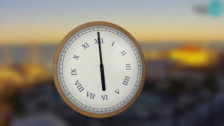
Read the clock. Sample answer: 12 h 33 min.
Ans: 6 h 00 min
